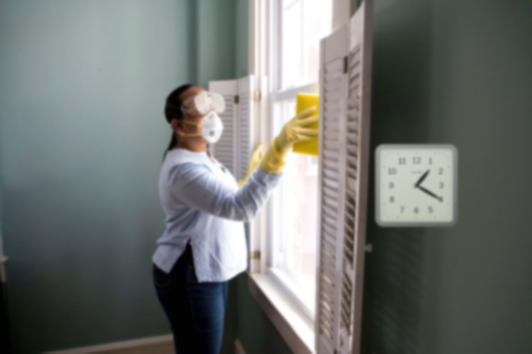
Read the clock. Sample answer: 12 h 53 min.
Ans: 1 h 20 min
